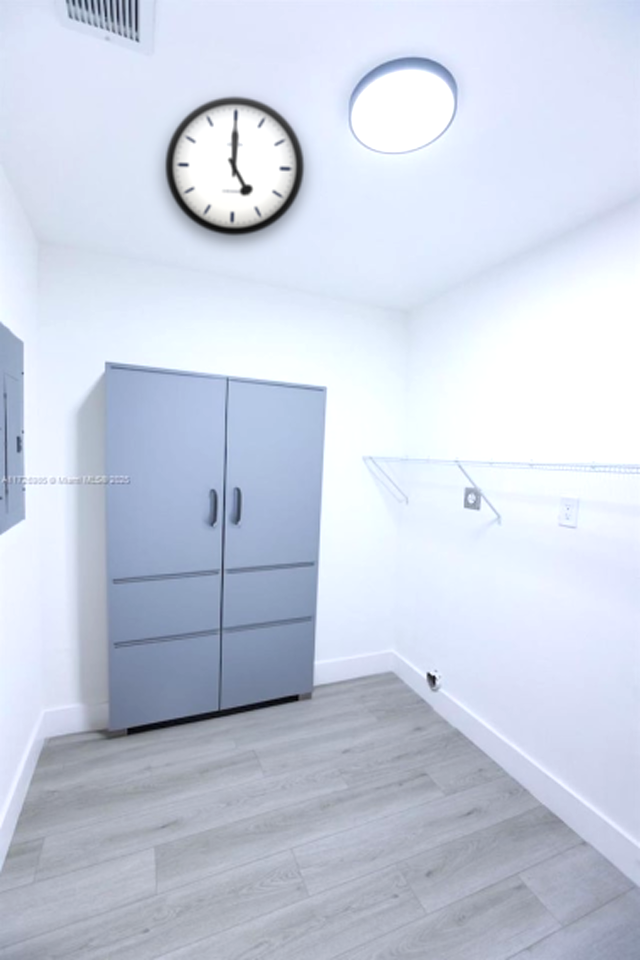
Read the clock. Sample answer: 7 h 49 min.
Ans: 5 h 00 min
